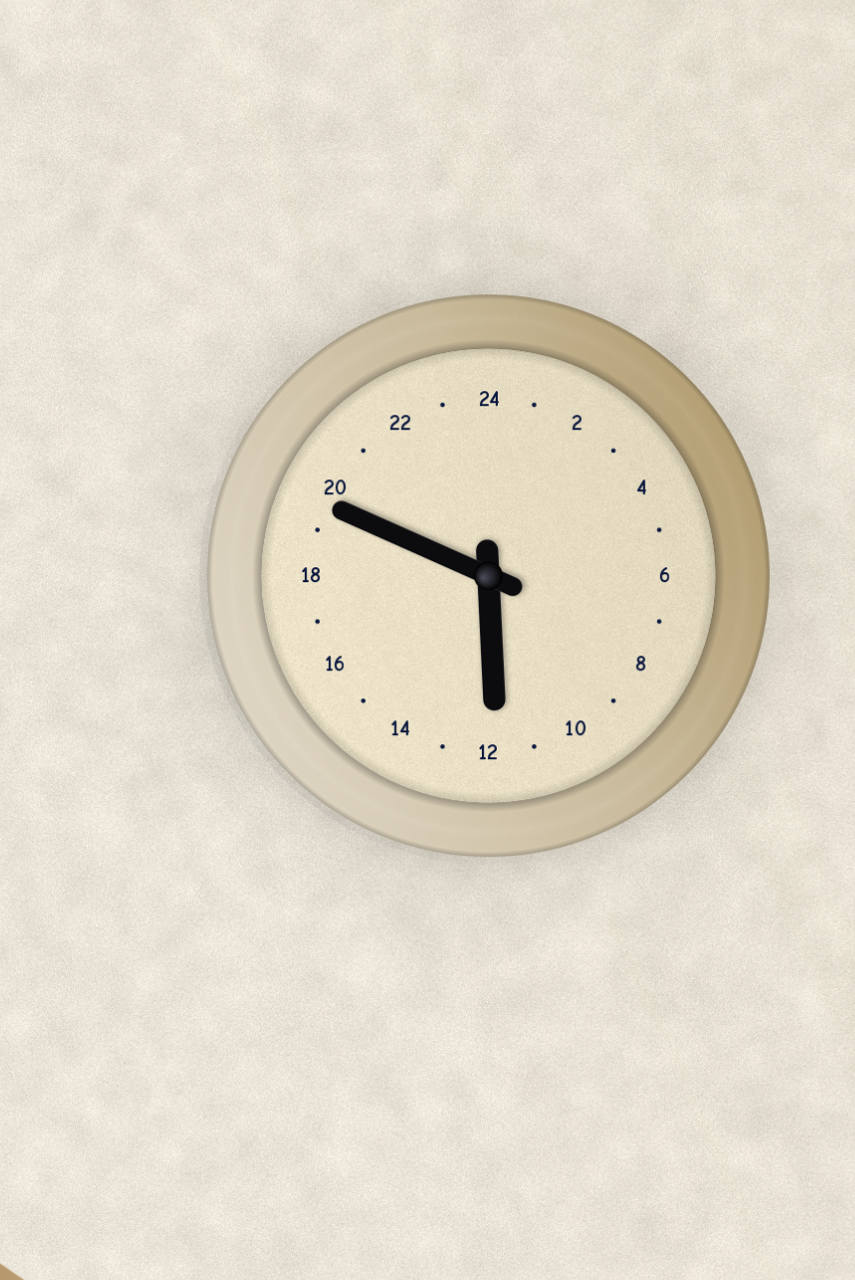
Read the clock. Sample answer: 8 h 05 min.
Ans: 11 h 49 min
